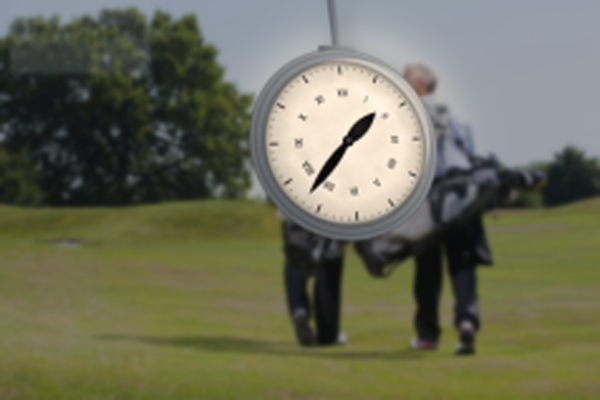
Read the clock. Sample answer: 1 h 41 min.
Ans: 1 h 37 min
